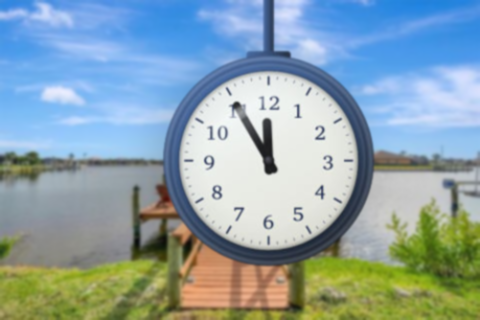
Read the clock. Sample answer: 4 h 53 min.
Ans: 11 h 55 min
